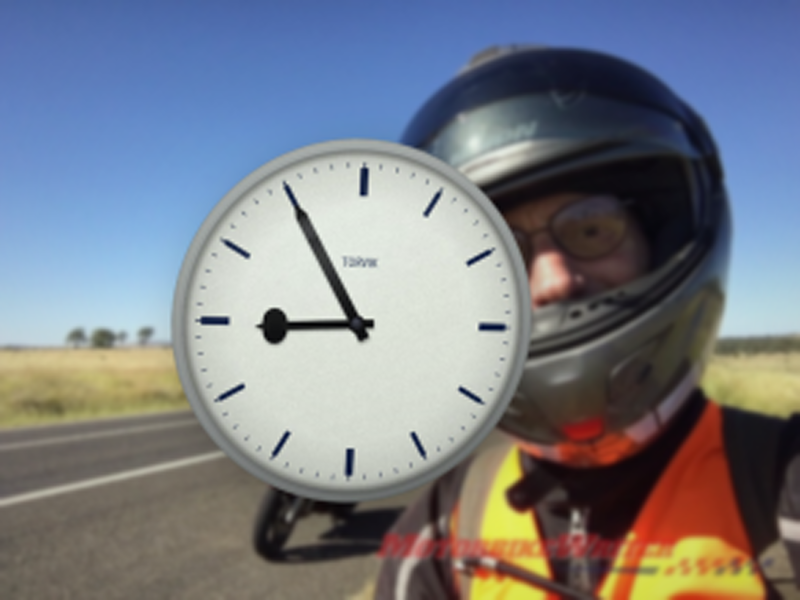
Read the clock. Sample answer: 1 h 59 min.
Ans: 8 h 55 min
